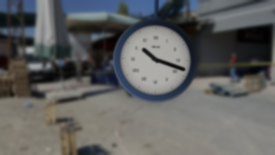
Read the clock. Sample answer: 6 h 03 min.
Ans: 10 h 18 min
